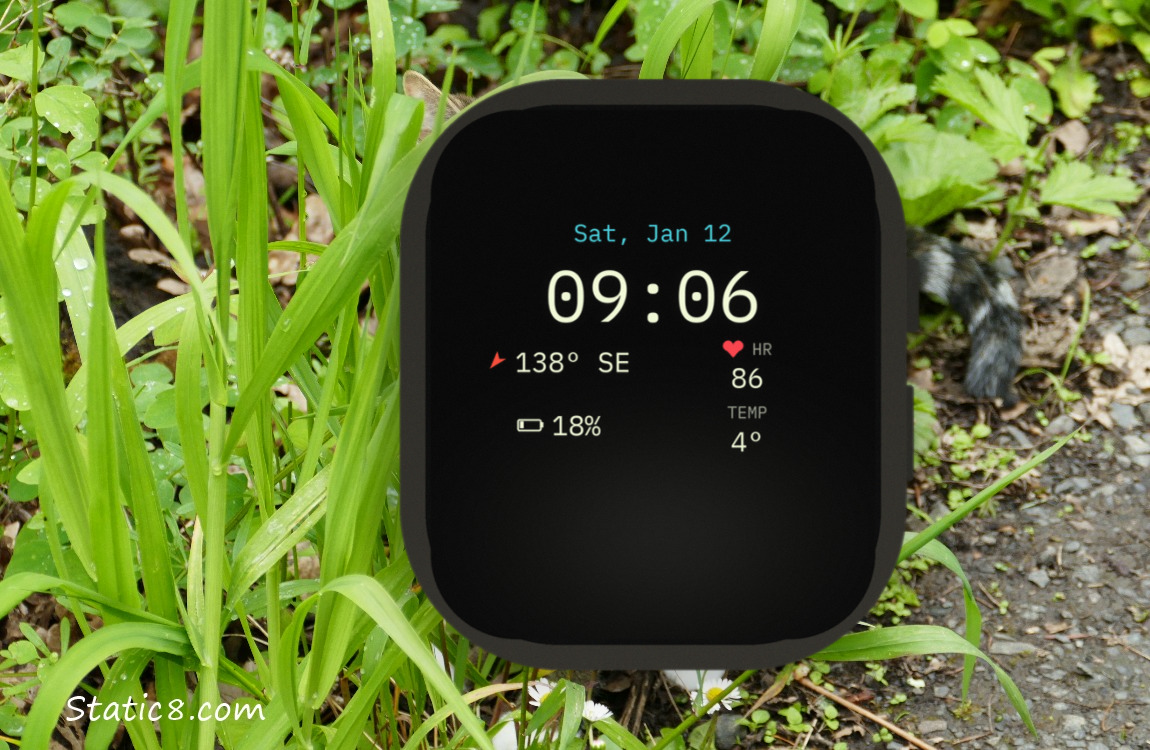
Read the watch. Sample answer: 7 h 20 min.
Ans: 9 h 06 min
